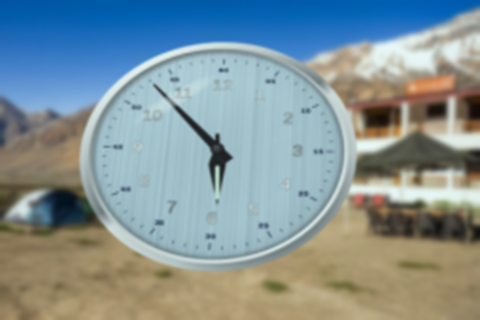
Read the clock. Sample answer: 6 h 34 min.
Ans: 5 h 53 min
